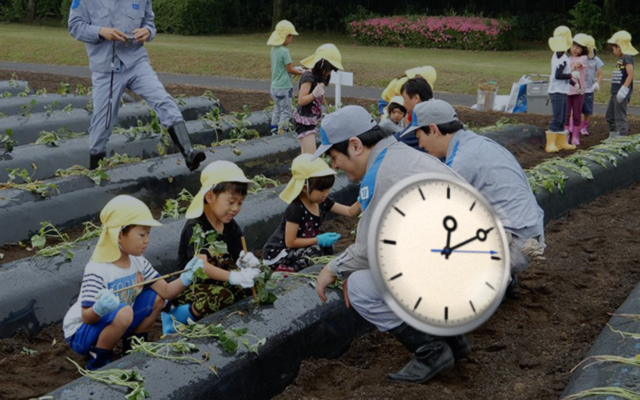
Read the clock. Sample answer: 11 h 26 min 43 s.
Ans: 12 h 10 min 14 s
